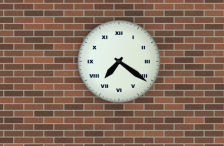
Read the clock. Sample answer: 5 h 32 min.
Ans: 7 h 21 min
